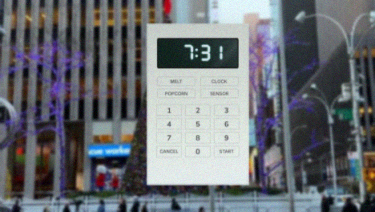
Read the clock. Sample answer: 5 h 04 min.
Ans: 7 h 31 min
